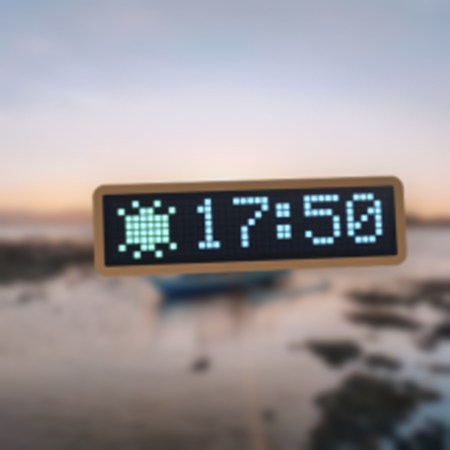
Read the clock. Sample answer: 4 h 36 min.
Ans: 17 h 50 min
